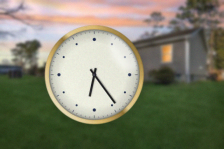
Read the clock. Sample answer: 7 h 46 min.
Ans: 6 h 24 min
